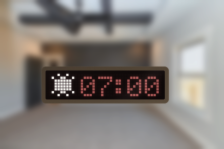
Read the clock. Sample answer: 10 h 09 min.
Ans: 7 h 00 min
